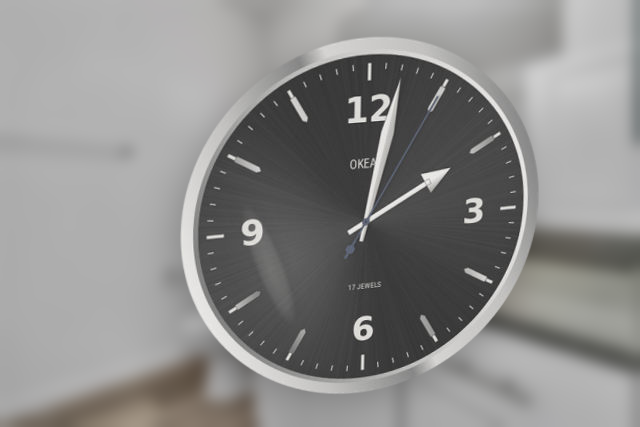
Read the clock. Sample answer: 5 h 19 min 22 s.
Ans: 2 h 02 min 05 s
